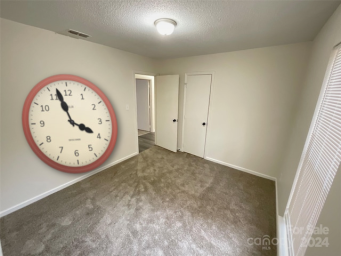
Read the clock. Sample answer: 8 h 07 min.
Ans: 3 h 57 min
